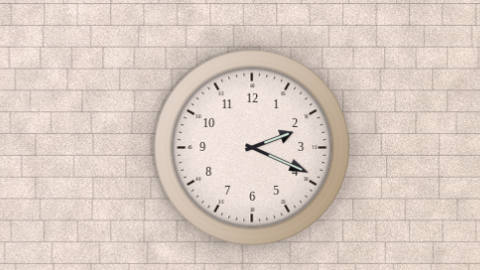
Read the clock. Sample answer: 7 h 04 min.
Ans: 2 h 19 min
